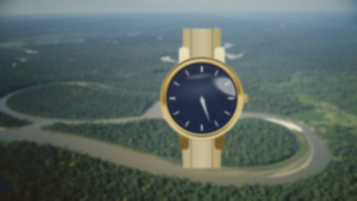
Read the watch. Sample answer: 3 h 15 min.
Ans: 5 h 27 min
